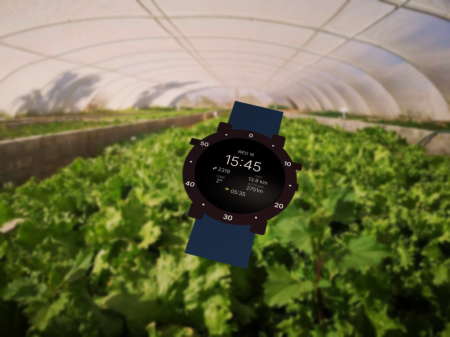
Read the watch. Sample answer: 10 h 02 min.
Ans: 15 h 45 min
